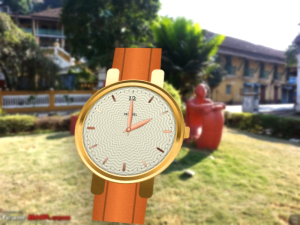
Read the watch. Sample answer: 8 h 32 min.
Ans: 2 h 00 min
